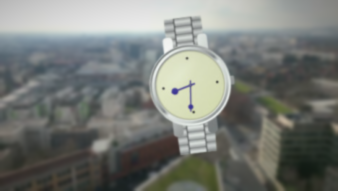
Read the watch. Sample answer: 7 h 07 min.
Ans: 8 h 31 min
